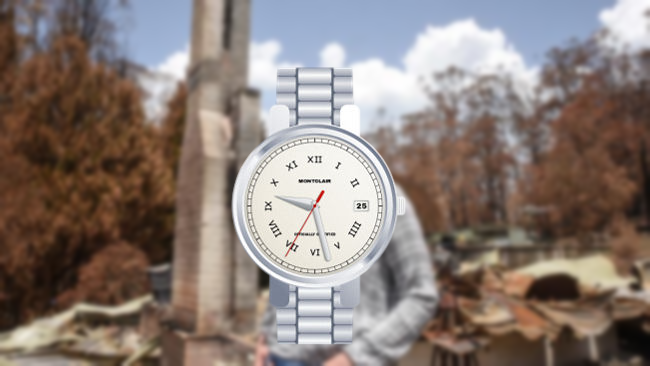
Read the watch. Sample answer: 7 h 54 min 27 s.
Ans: 9 h 27 min 35 s
